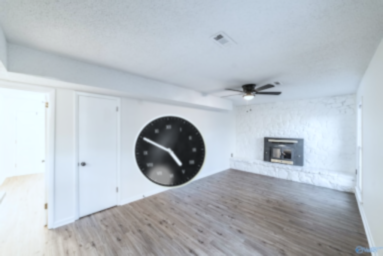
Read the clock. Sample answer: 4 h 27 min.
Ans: 4 h 50 min
